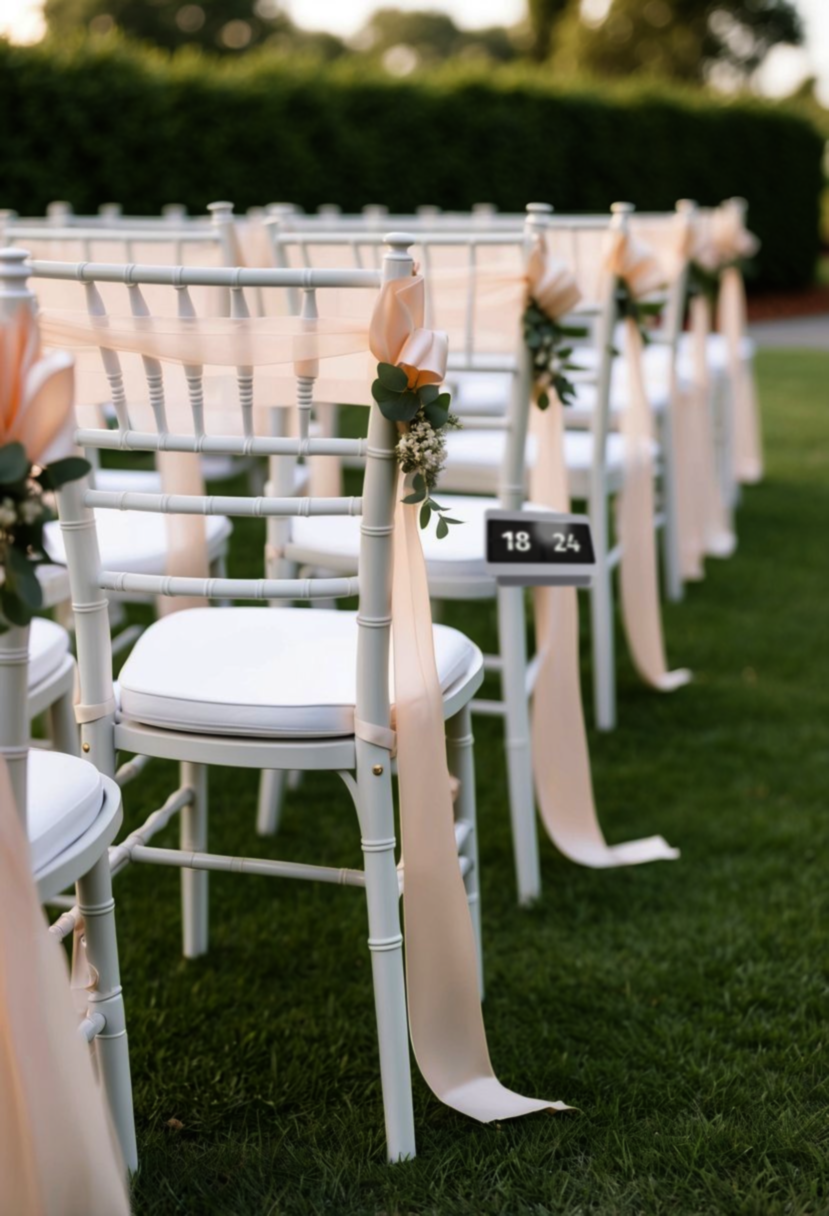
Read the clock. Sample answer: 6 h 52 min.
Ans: 18 h 24 min
